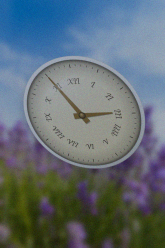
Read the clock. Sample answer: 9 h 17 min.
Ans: 2 h 55 min
